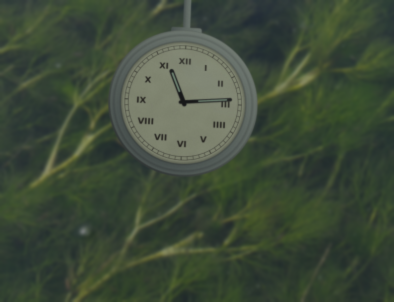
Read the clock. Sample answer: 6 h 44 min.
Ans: 11 h 14 min
